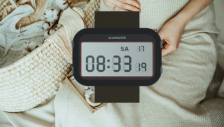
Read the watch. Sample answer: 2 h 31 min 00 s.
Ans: 8 h 33 min 19 s
